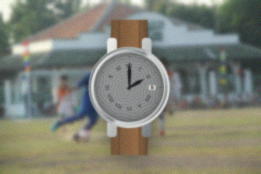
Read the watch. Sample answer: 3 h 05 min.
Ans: 2 h 00 min
